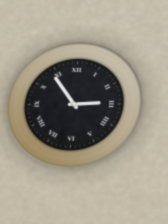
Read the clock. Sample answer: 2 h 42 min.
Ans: 2 h 54 min
